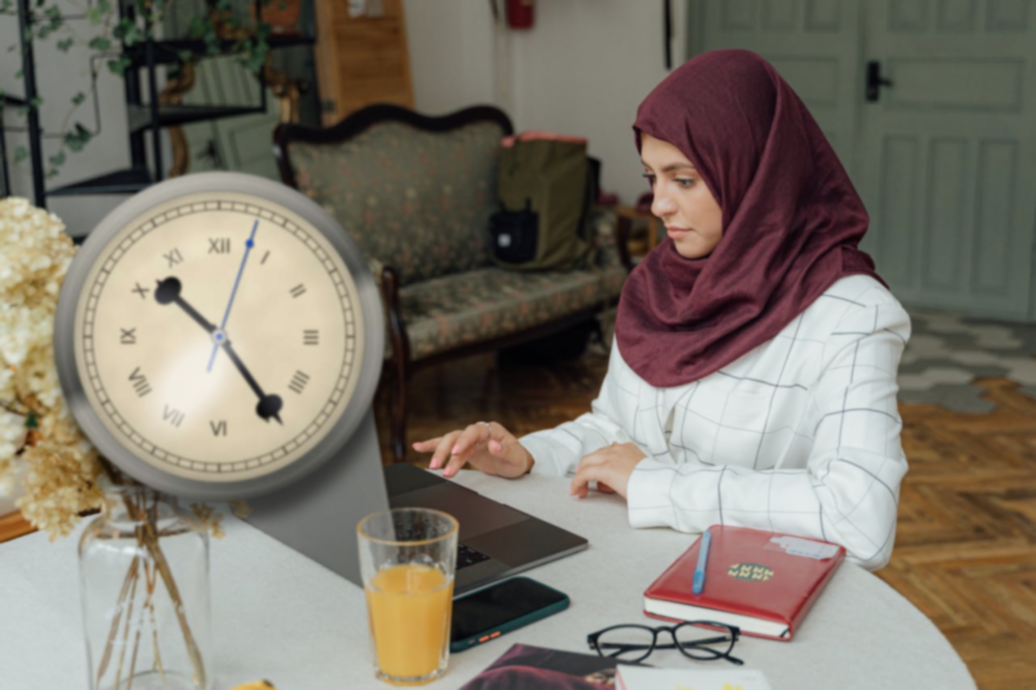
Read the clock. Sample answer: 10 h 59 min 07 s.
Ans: 10 h 24 min 03 s
